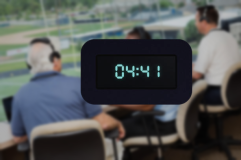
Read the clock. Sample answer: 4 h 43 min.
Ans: 4 h 41 min
